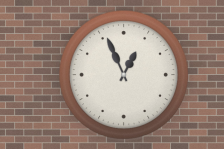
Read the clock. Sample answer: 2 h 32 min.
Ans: 12 h 56 min
